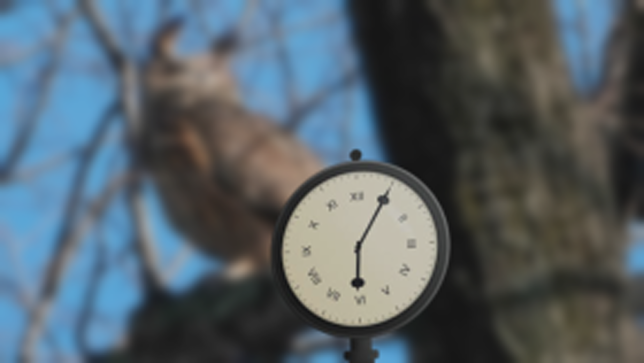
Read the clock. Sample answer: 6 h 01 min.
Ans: 6 h 05 min
